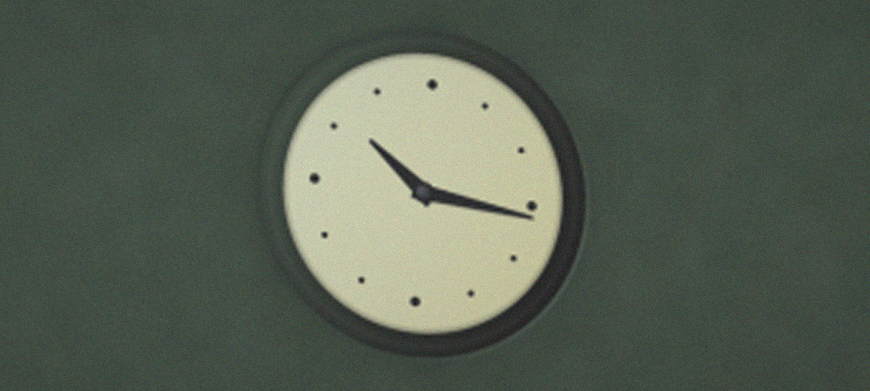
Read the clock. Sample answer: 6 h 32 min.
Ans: 10 h 16 min
